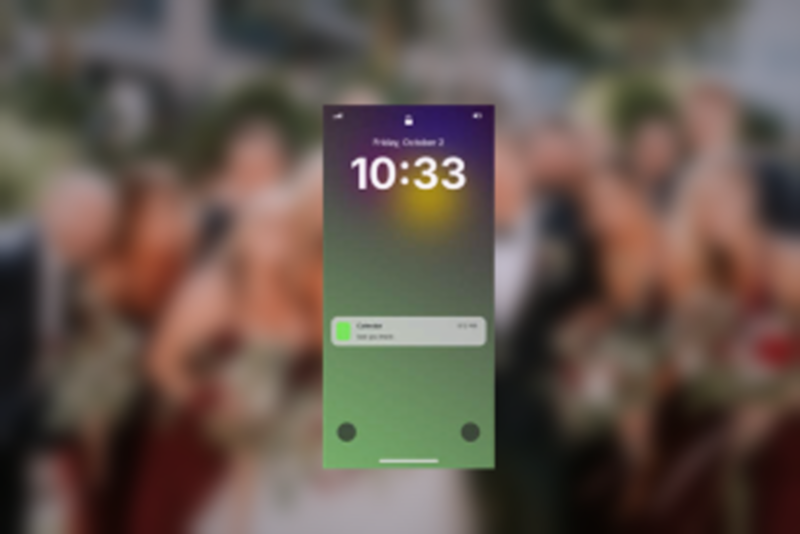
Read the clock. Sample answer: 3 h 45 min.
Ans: 10 h 33 min
